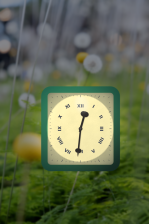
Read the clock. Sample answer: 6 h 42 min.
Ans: 12 h 31 min
